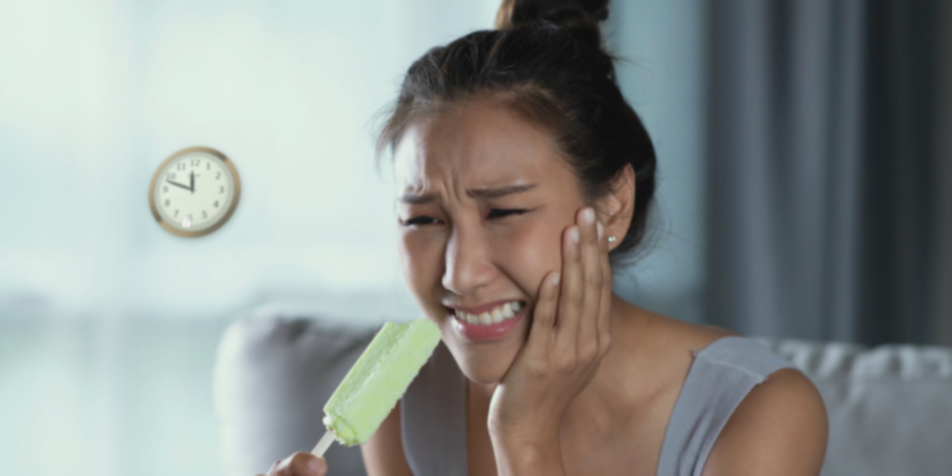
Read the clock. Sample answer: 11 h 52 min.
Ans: 11 h 48 min
